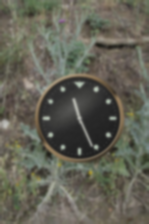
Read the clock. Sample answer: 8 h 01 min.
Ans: 11 h 26 min
